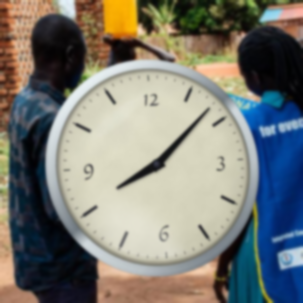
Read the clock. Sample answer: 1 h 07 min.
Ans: 8 h 08 min
